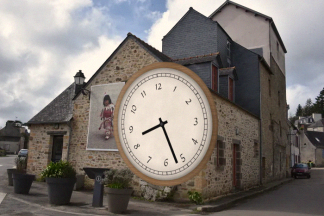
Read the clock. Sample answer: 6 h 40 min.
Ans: 8 h 27 min
